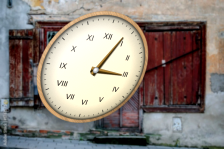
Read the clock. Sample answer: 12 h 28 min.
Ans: 3 h 04 min
